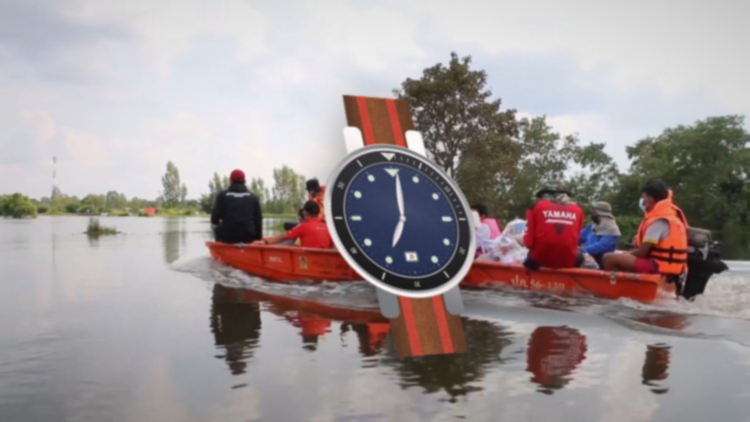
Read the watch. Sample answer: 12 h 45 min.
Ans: 7 h 01 min
